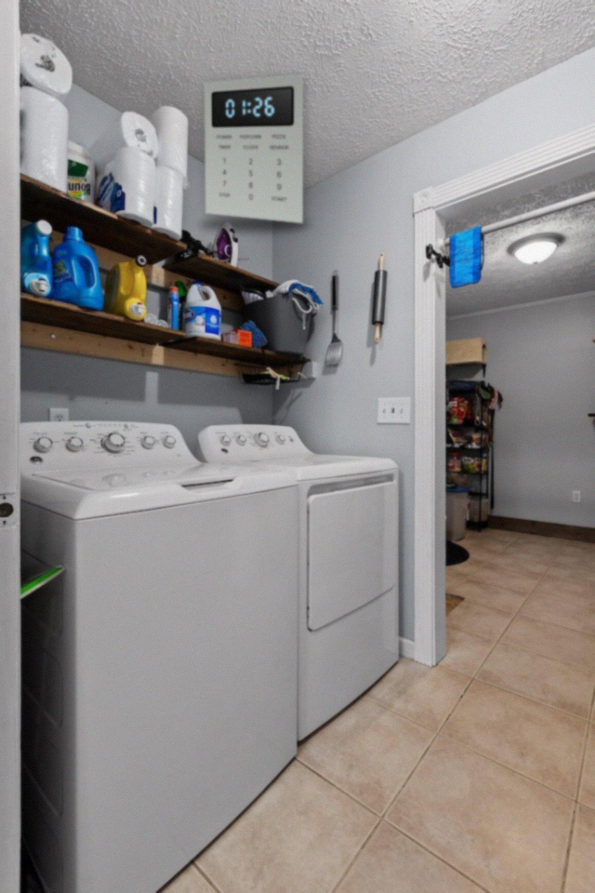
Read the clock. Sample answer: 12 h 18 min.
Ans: 1 h 26 min
